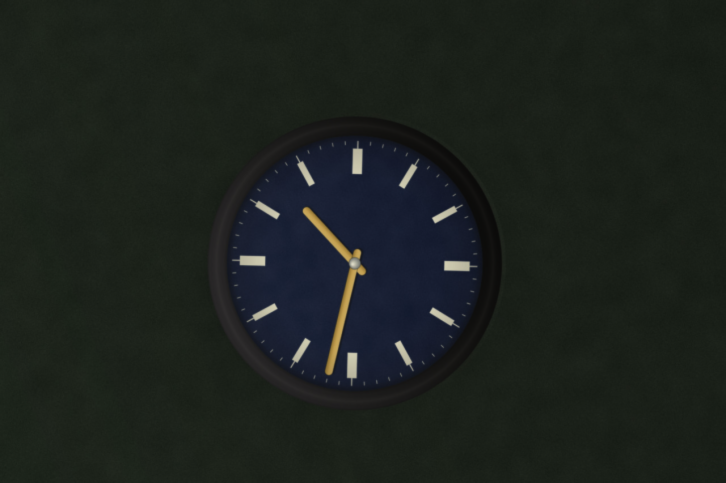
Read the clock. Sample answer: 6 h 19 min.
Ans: 10 h 32 min
